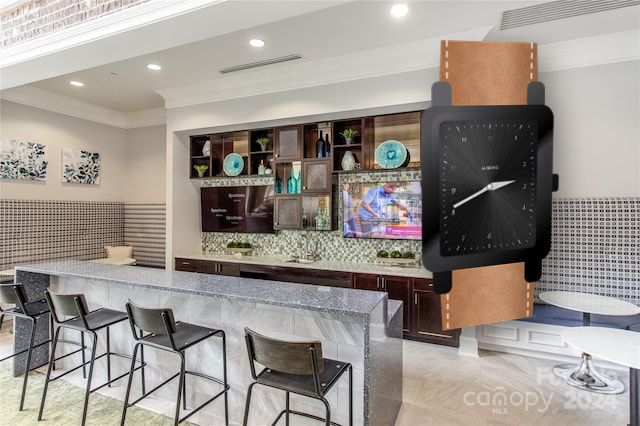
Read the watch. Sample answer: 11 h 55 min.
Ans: 2 h 41 min
